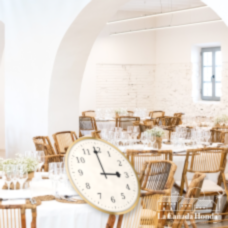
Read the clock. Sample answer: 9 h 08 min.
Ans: 2 h 59 min
